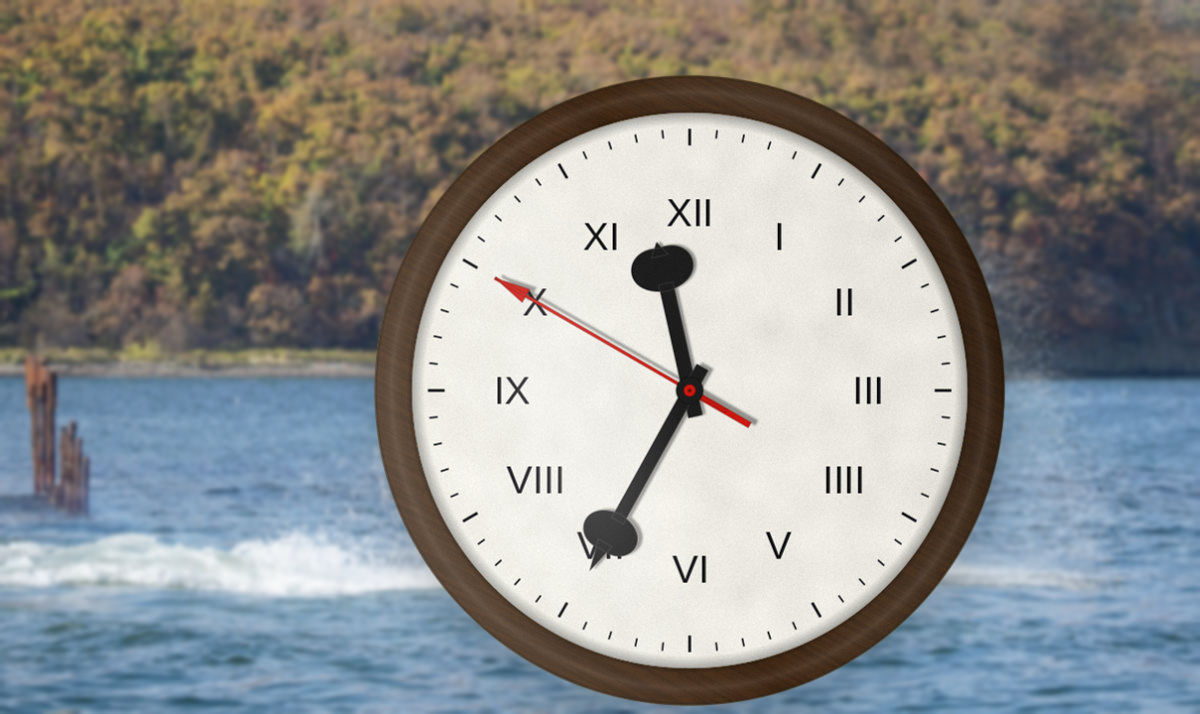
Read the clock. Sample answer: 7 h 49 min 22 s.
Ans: 11 h 34 min 50 s
